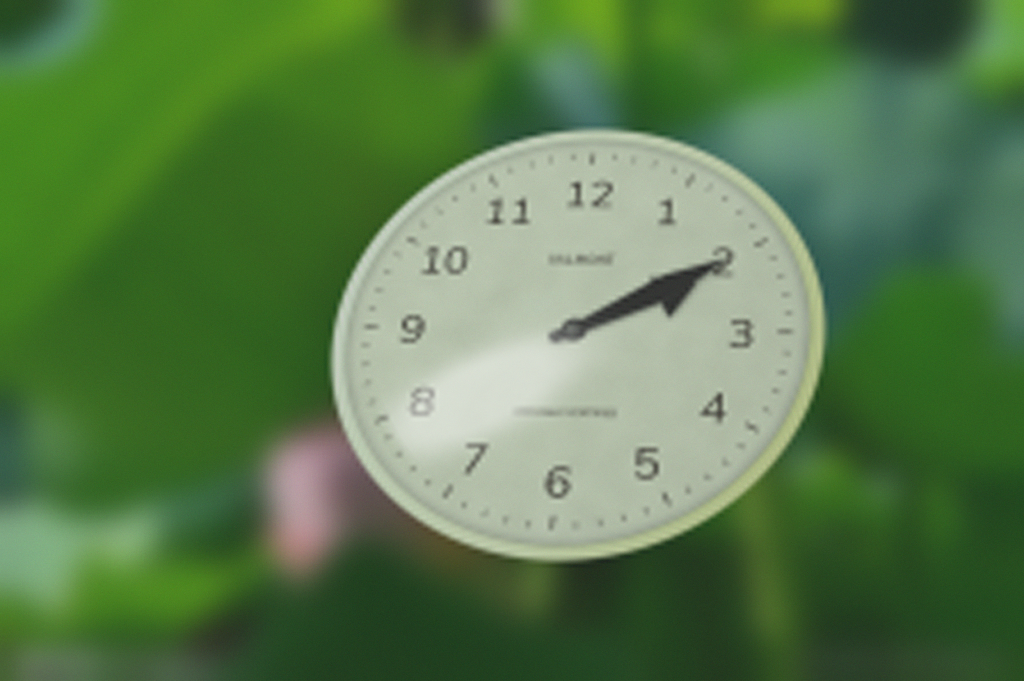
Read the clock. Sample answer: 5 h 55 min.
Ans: 2 h 10 min
